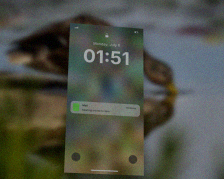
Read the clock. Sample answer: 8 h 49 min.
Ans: 1 h 51 min
